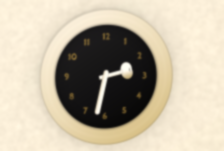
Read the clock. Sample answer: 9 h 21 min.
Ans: 2 h 32 min
